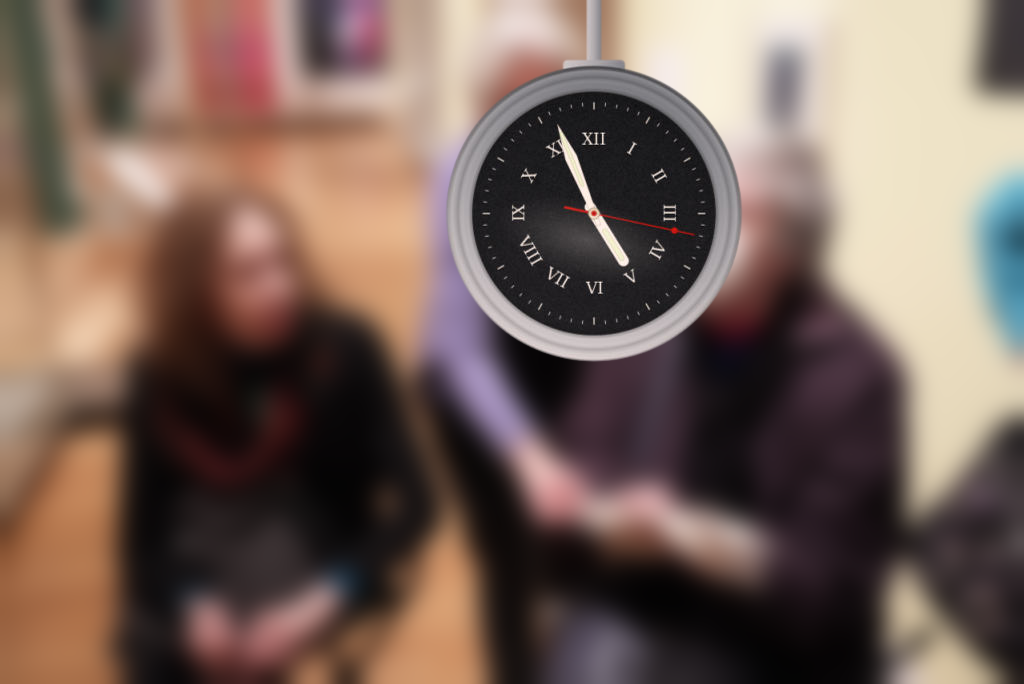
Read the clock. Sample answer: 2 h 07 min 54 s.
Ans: 4 h 56 min 17 s
